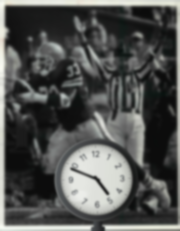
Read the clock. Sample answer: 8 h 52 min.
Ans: 4 h 49 min
